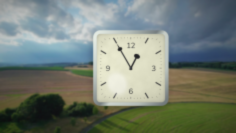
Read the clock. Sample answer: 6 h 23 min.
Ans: 12 h 55 min
